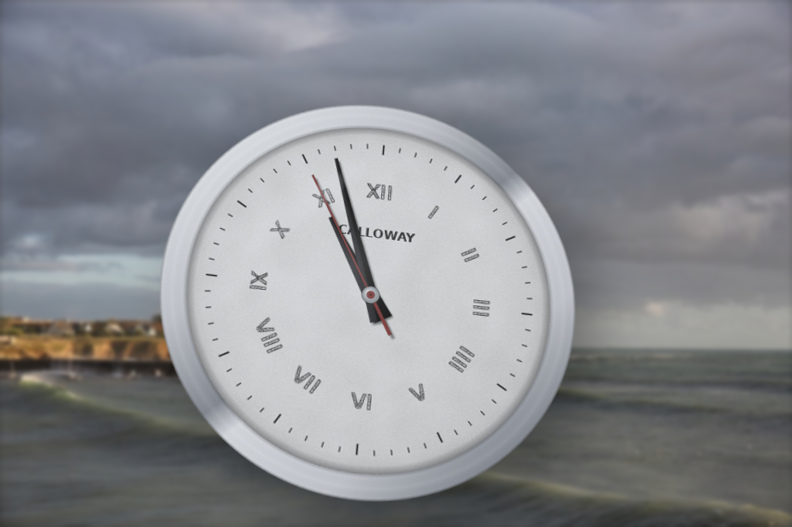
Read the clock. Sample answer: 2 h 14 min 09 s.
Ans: 10 h 56 min 55 s
